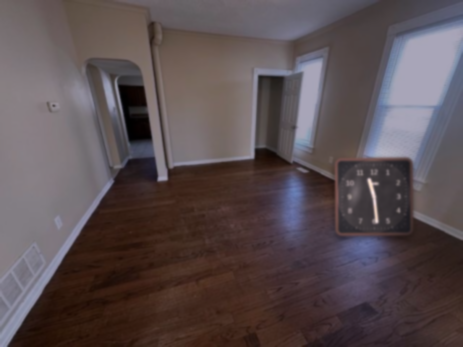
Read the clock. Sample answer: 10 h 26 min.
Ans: 11 h 29 min
